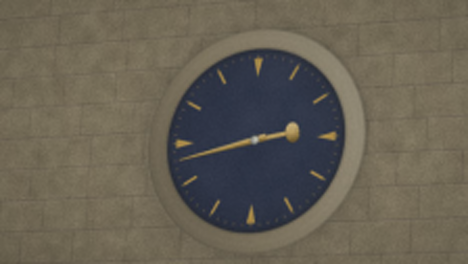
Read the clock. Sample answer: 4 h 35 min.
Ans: 2 h 43 min
